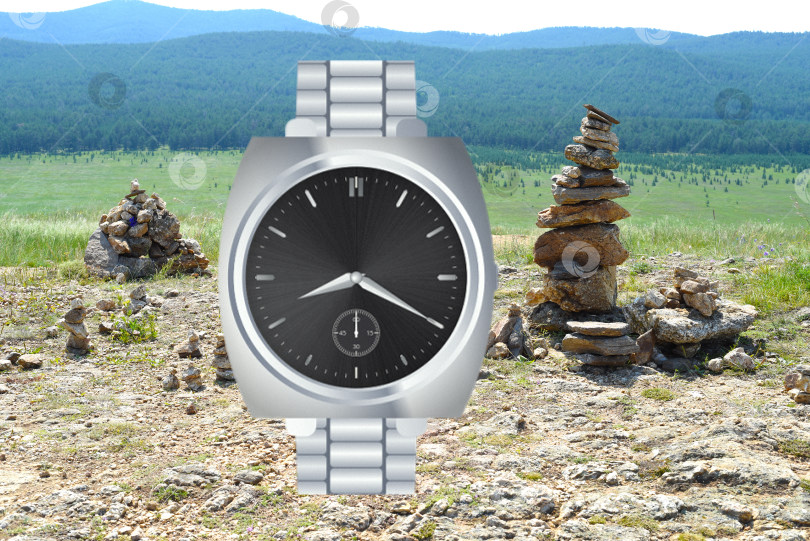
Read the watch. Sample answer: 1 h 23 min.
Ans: 8 h 20 min
